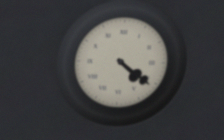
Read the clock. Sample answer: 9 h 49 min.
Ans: 4 h 21 min
